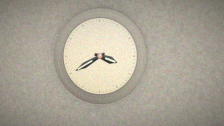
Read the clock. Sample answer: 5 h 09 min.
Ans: 3 h 40 min
